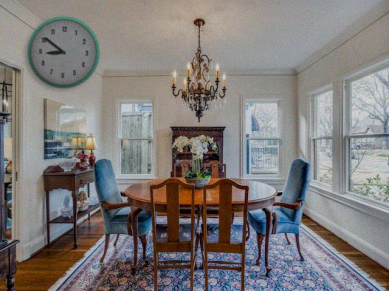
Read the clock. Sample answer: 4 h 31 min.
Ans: 8 h 51 min
